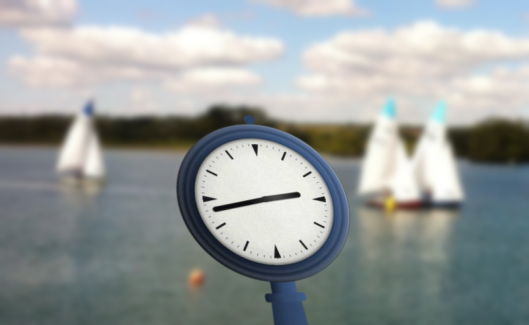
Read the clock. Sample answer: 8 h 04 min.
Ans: 2 h 43 min
